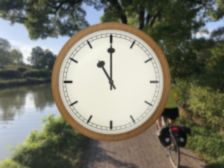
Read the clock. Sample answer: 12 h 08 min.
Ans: 11 h 00 min
